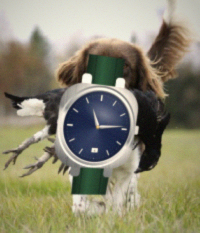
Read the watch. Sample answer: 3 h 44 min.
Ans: 11 h 14 min
